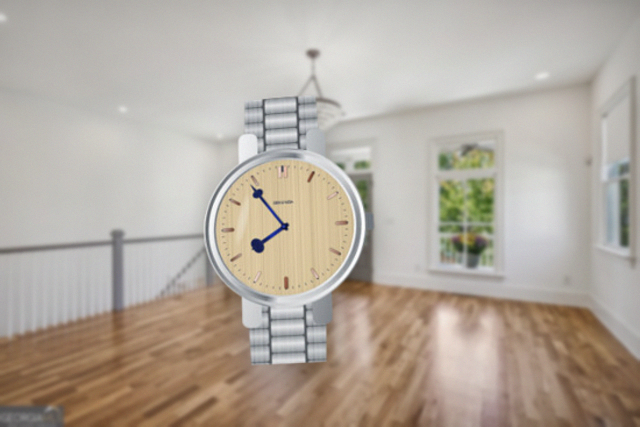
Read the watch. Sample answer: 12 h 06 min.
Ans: 7 h 54 min
